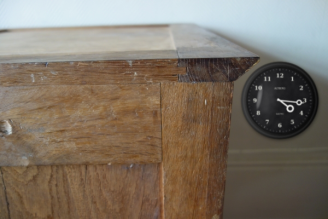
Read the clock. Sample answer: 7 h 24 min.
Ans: 4 h 16 min
